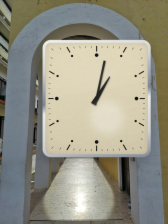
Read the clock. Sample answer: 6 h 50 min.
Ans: 1 h 02 min
